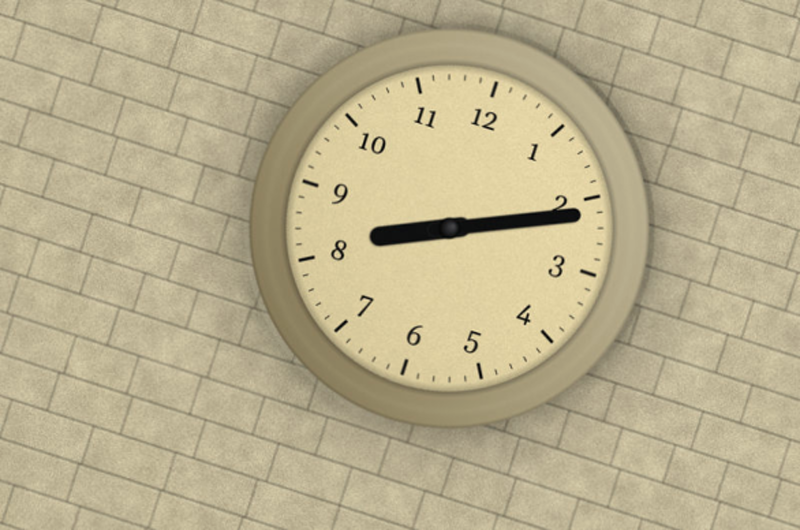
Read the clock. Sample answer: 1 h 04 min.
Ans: 8 h 11 min
